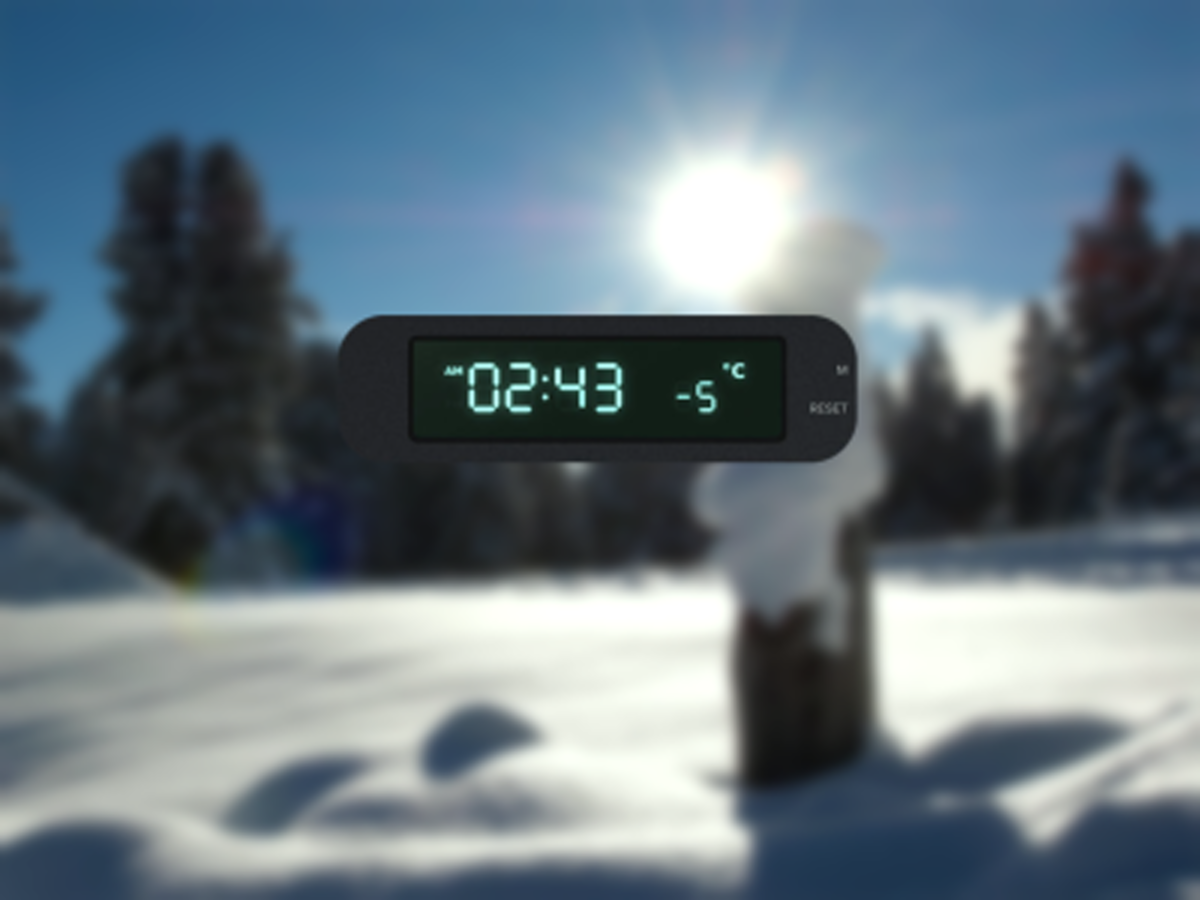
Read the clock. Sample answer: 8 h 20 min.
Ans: 2 h 43 min
